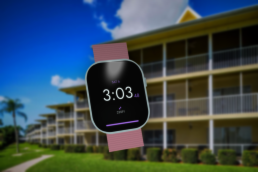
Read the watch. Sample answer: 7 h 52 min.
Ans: 3 h 03 min
